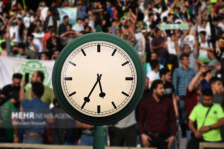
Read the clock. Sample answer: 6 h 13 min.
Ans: 5 h 35 min
